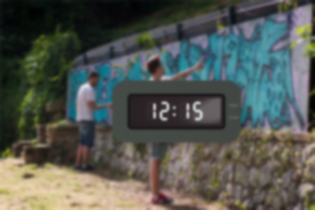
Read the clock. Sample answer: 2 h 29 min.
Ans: 12 h 15 min
